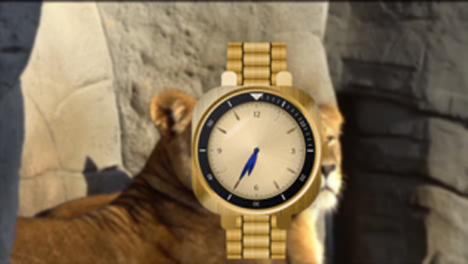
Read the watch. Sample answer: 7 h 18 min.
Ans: 6 h 35 min
